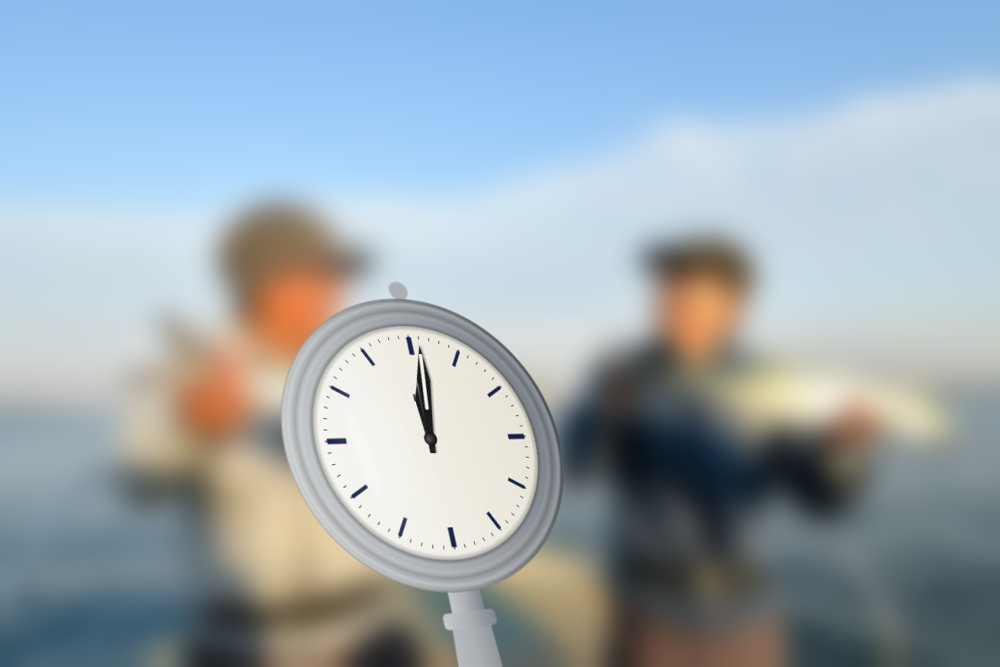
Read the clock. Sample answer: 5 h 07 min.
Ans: 12 h 01 min
